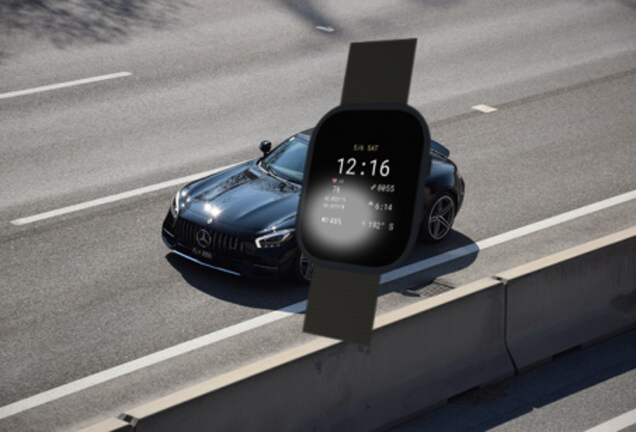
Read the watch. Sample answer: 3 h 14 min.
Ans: 12 h 16 min
